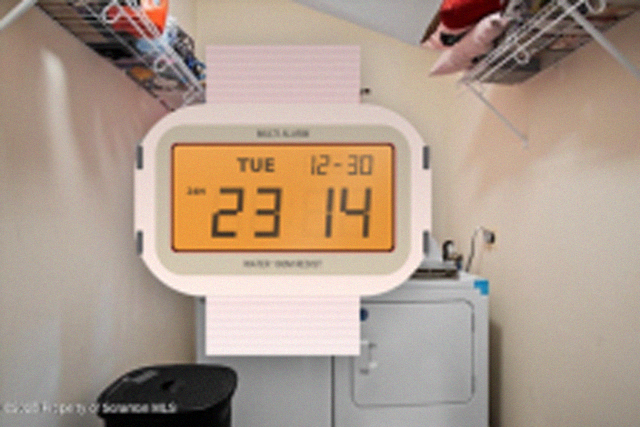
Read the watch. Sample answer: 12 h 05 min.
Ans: 23 h 14 min
